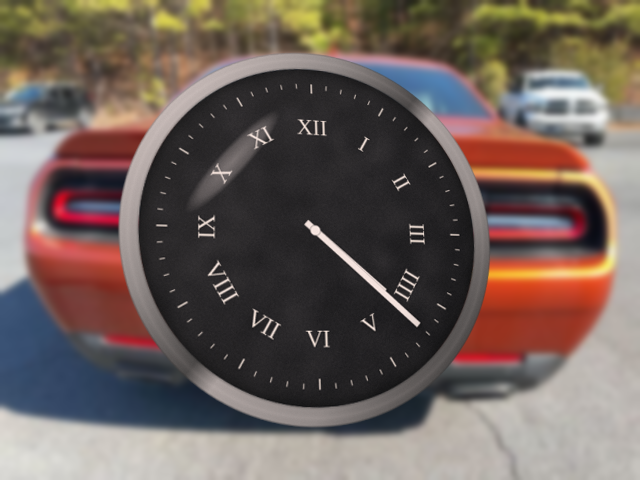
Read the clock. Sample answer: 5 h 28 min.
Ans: 4 h 22 min
